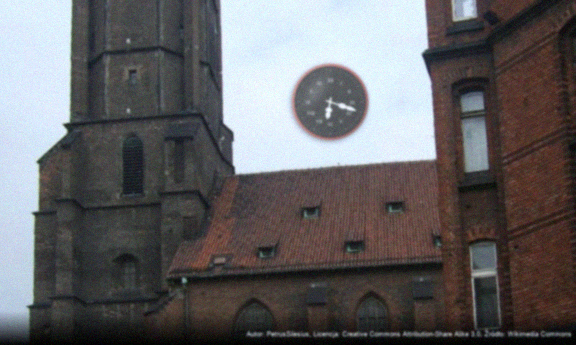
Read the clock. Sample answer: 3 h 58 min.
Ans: 6 h 18 min
